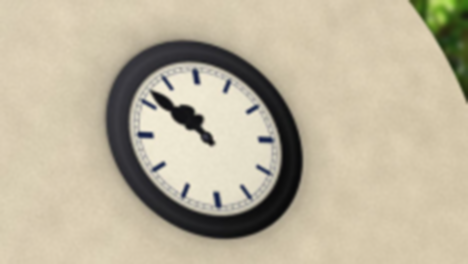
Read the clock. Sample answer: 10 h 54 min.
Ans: 10 h 52 min
